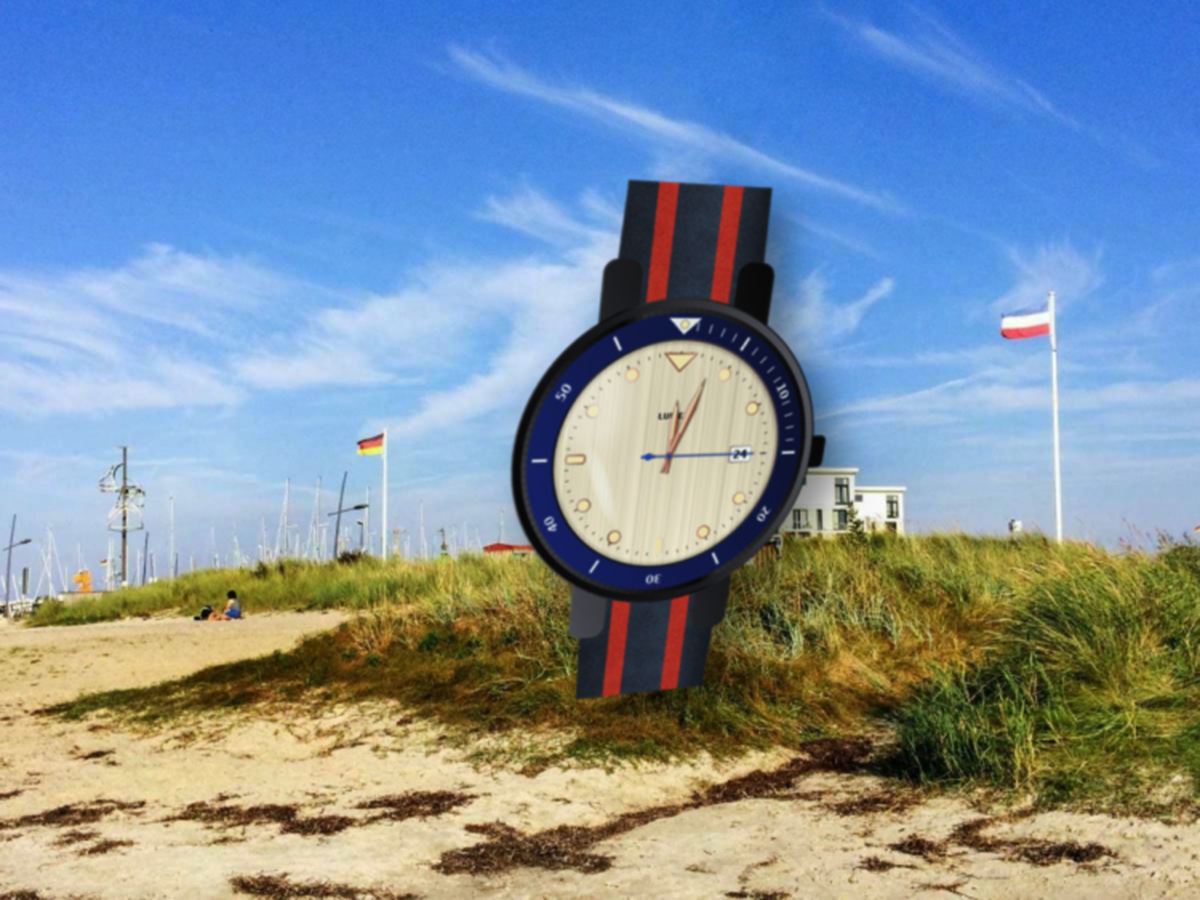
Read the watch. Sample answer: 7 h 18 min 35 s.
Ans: 12 h 03 min 15 s
